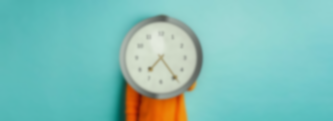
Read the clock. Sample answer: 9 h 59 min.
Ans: 7 h 24 min
